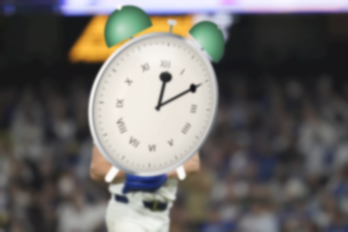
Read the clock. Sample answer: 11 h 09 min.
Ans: 12 h 10 min
